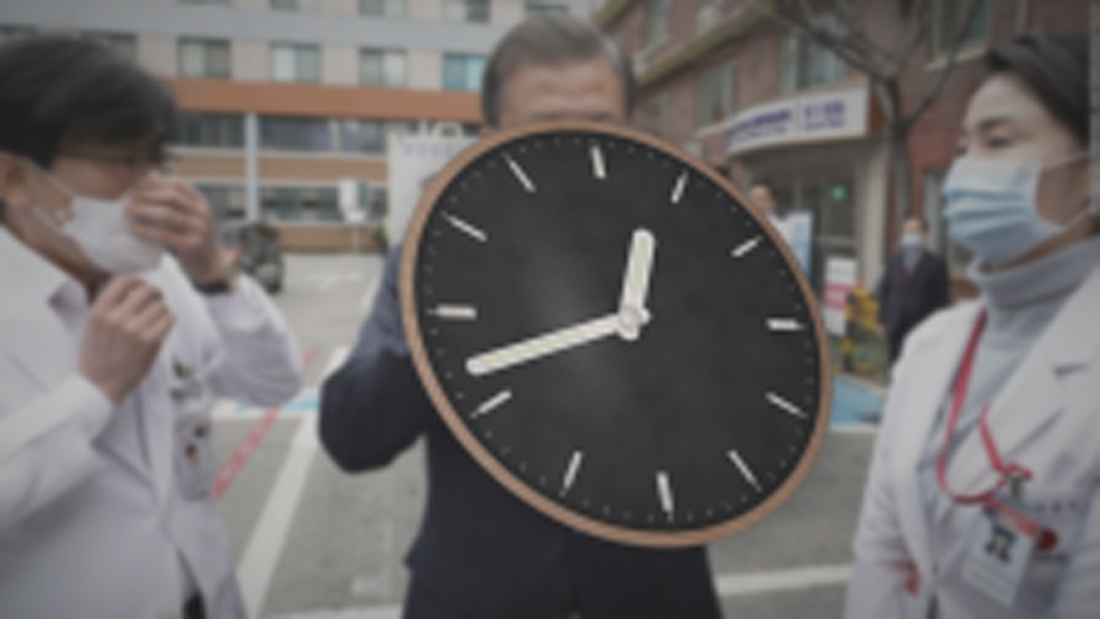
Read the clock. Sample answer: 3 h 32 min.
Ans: 12 h 42 min
